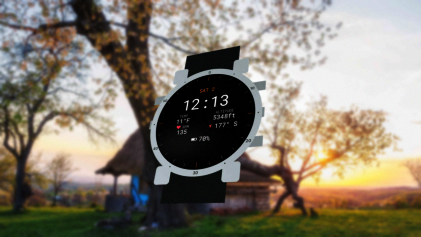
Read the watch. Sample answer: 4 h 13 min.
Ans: 12 h 13 min
